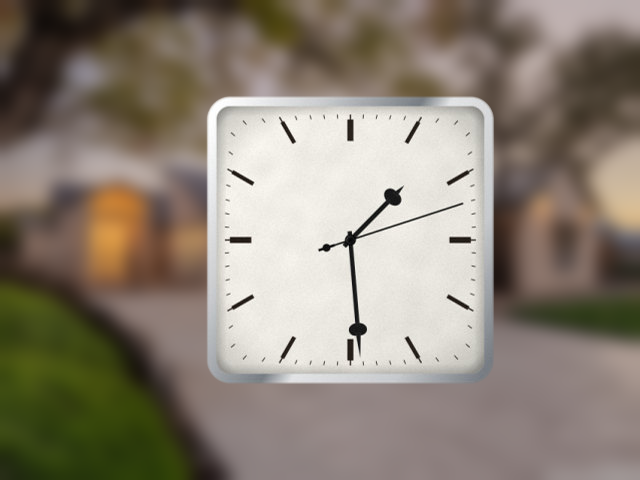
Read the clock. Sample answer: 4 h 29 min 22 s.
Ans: 1 h 29 min 12 s
